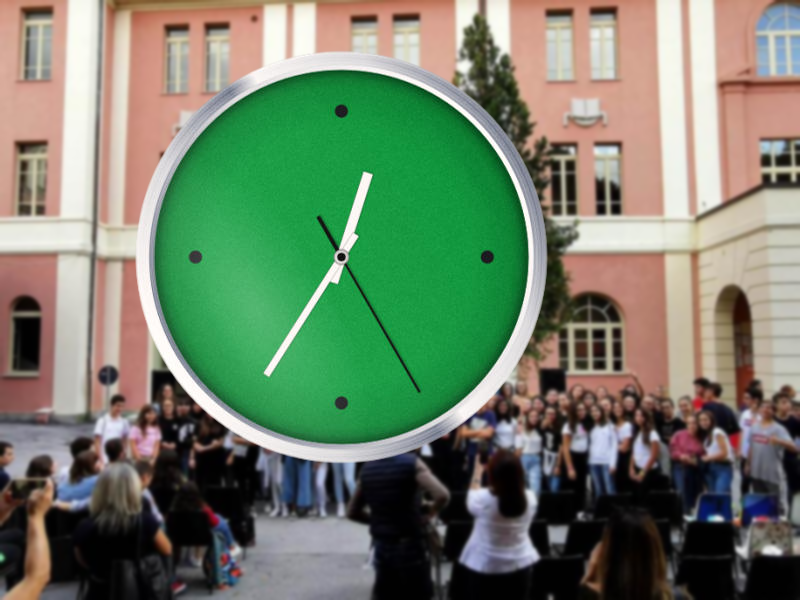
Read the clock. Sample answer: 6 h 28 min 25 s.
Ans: 12 h 35 min 25 s
